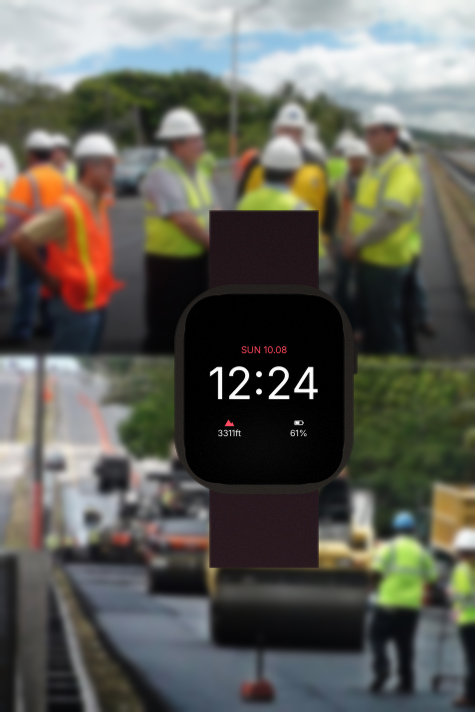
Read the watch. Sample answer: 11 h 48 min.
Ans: 12 h 24 min
